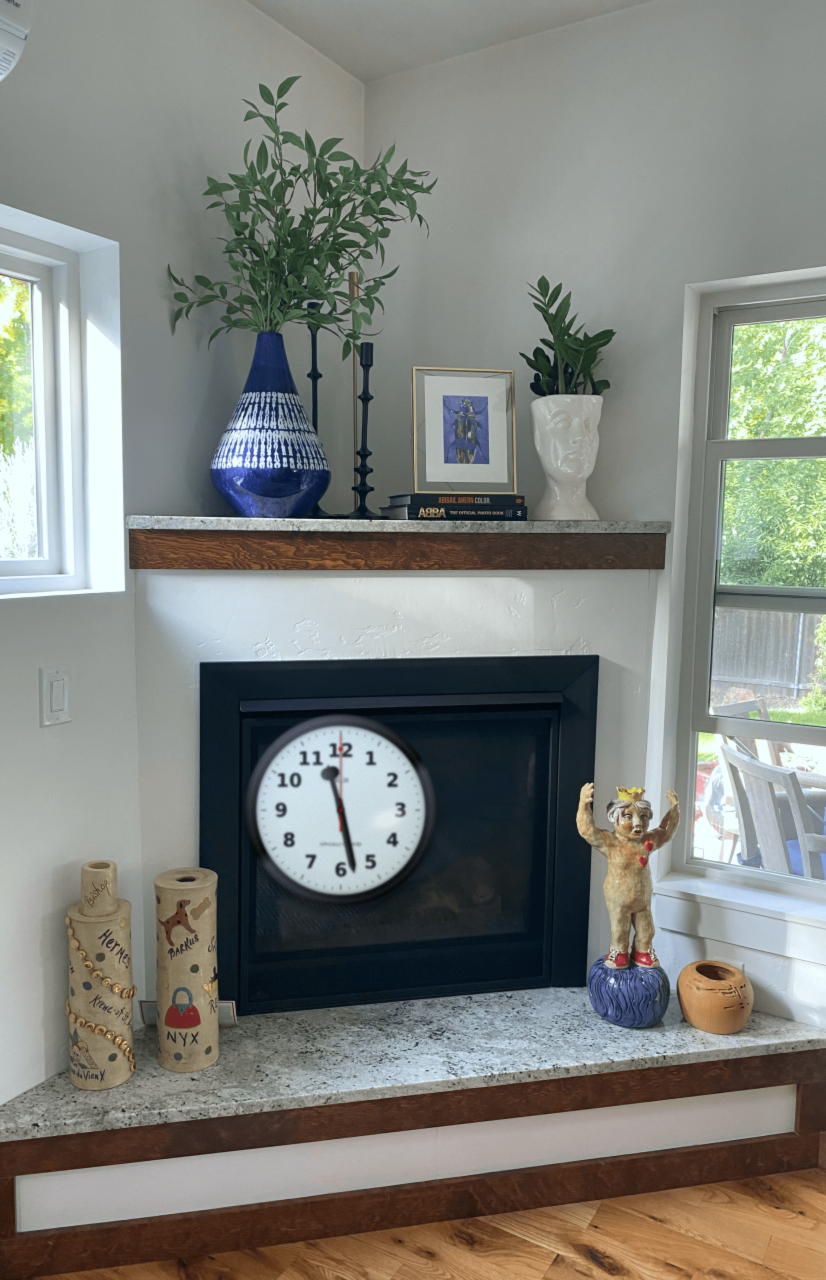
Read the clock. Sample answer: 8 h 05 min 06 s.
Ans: 11 h 28 min 00 s
